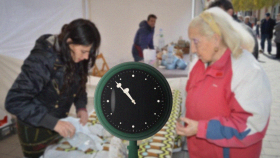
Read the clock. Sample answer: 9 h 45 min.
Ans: 10 h 53 min
